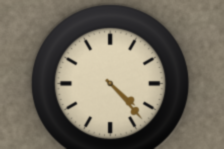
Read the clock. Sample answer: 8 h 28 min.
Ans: 4 h 23 min
